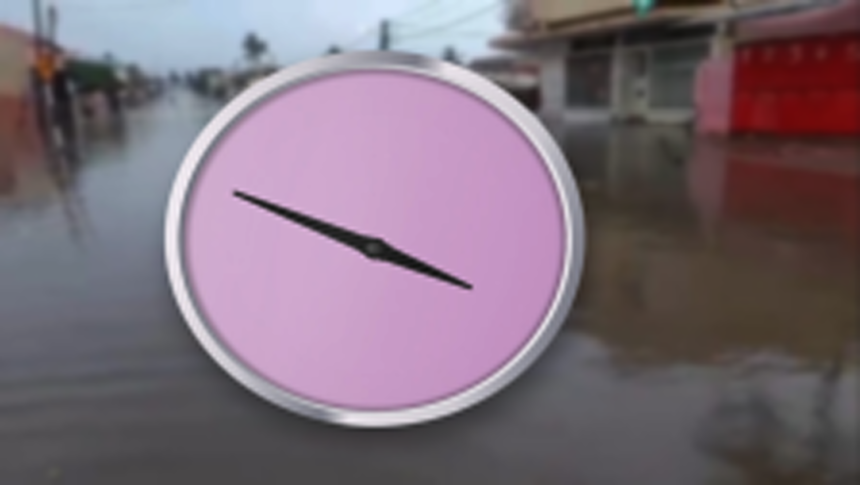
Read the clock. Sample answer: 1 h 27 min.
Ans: 3 h 49 min
